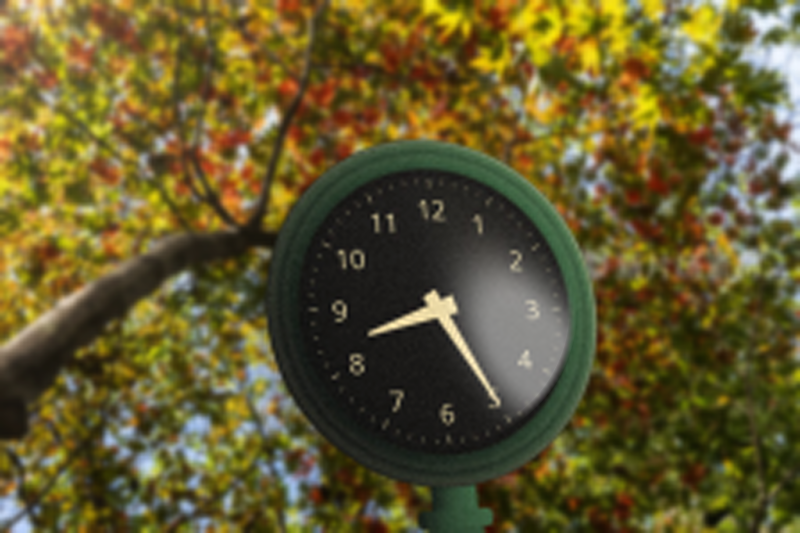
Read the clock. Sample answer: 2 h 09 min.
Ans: 8 h 25 min
